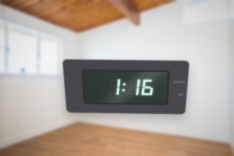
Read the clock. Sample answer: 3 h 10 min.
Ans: 1 h 16 min
